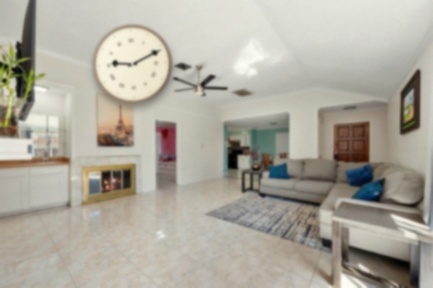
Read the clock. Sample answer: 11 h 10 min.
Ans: 9 h 11 min
